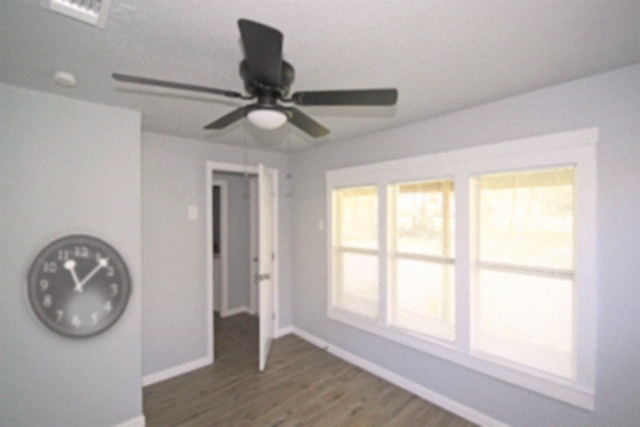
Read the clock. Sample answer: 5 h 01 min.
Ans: 11 h 07 min
